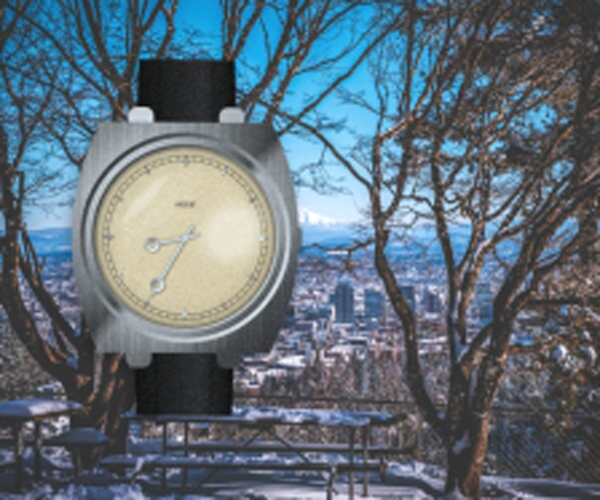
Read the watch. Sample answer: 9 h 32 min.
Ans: 8 h 35 min
